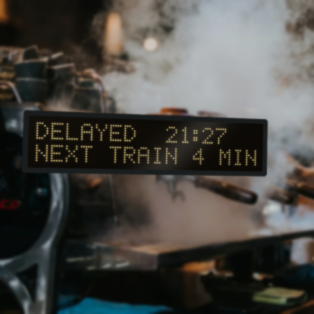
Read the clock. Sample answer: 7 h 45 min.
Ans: 21 h 27 min
